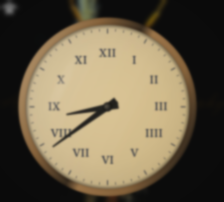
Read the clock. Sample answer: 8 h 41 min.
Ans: 8 h 39 min
